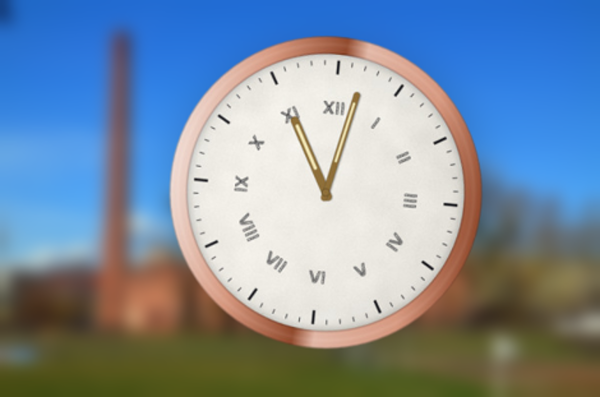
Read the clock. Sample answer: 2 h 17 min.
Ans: 11 h 02 min
